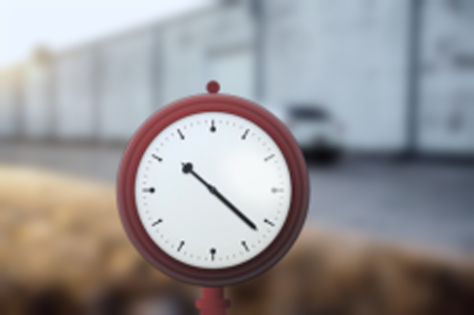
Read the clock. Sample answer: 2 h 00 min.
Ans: 10 h 22 min
